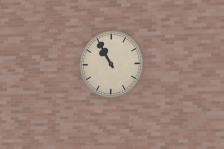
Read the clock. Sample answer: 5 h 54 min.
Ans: 10 h 55 min
